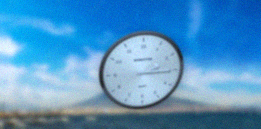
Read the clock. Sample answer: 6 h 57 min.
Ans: 2 h 15 min
